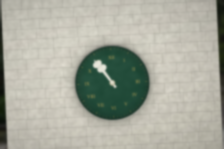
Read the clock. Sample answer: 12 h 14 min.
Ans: 10 h 54 min
